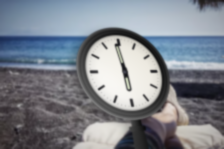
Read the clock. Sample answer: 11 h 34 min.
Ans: 5 h 59 min
